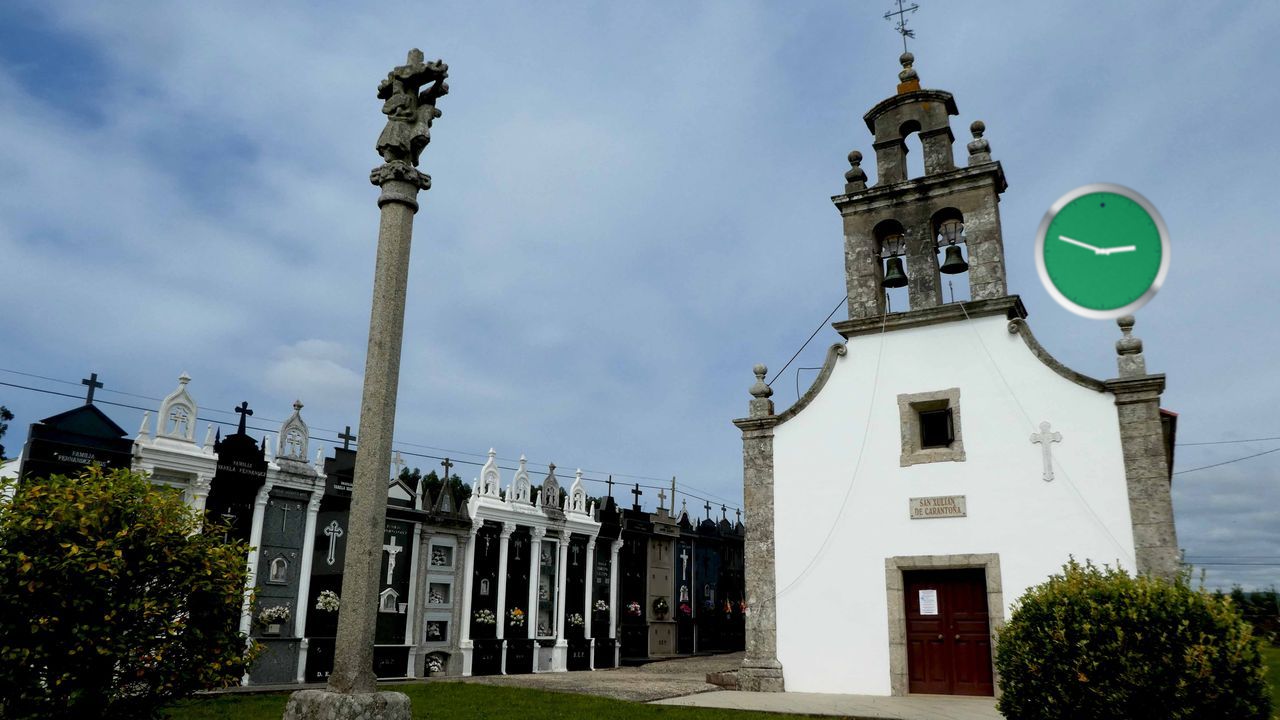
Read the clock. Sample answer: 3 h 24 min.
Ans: 2 h 48 min
